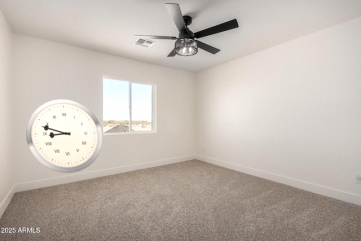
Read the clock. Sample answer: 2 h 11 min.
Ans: 8 h 48 min
